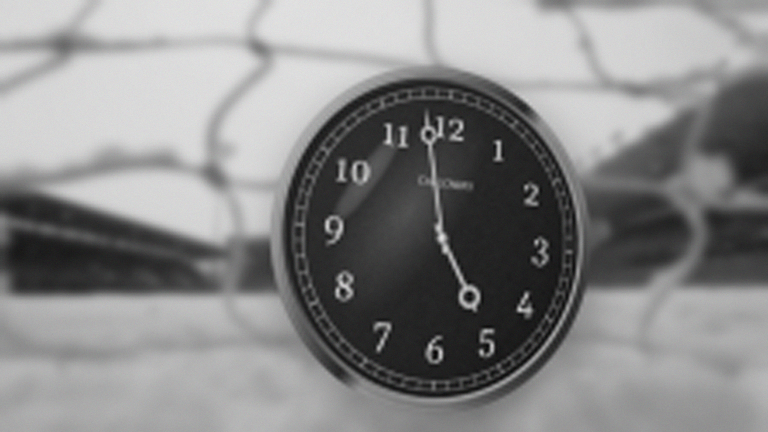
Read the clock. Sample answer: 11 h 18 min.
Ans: 4 h 58 min
